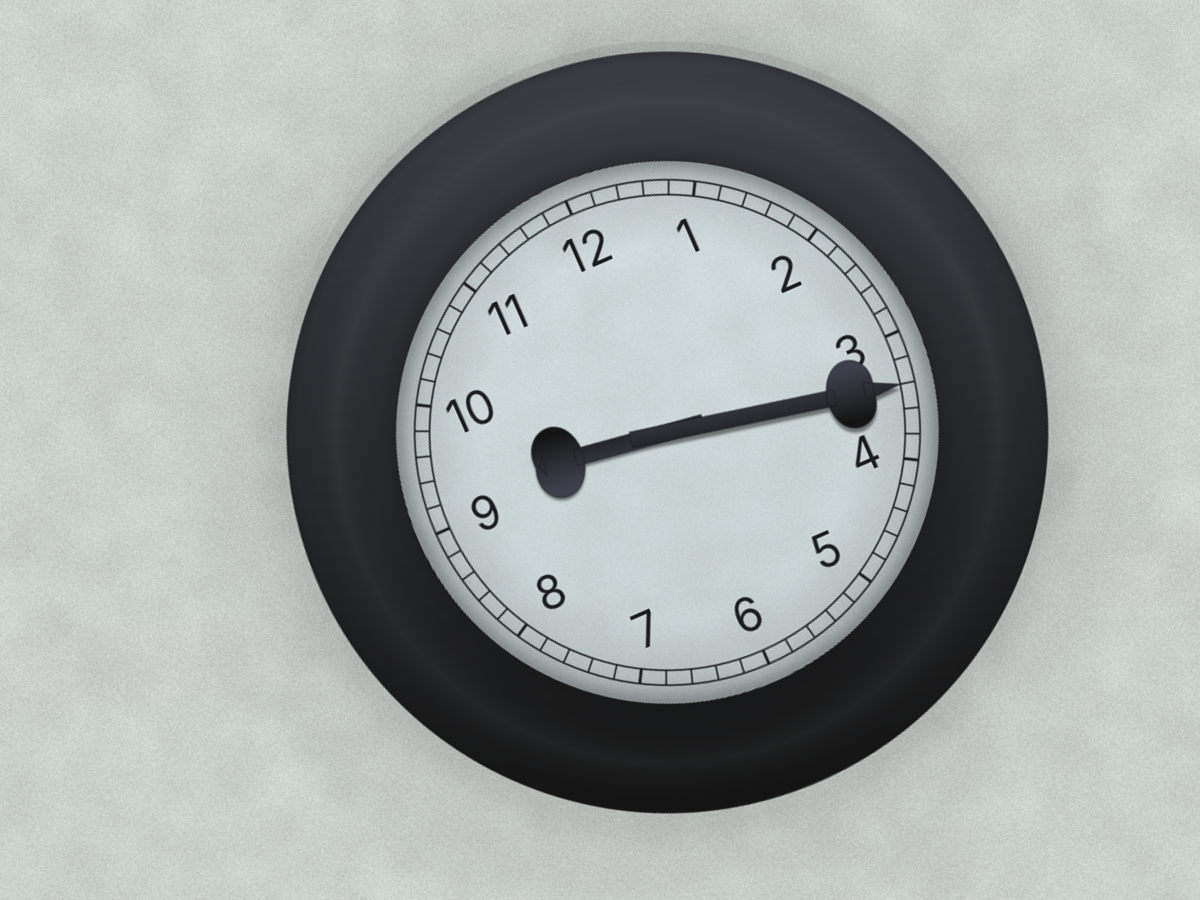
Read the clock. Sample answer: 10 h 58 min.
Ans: 9 h 17 min
